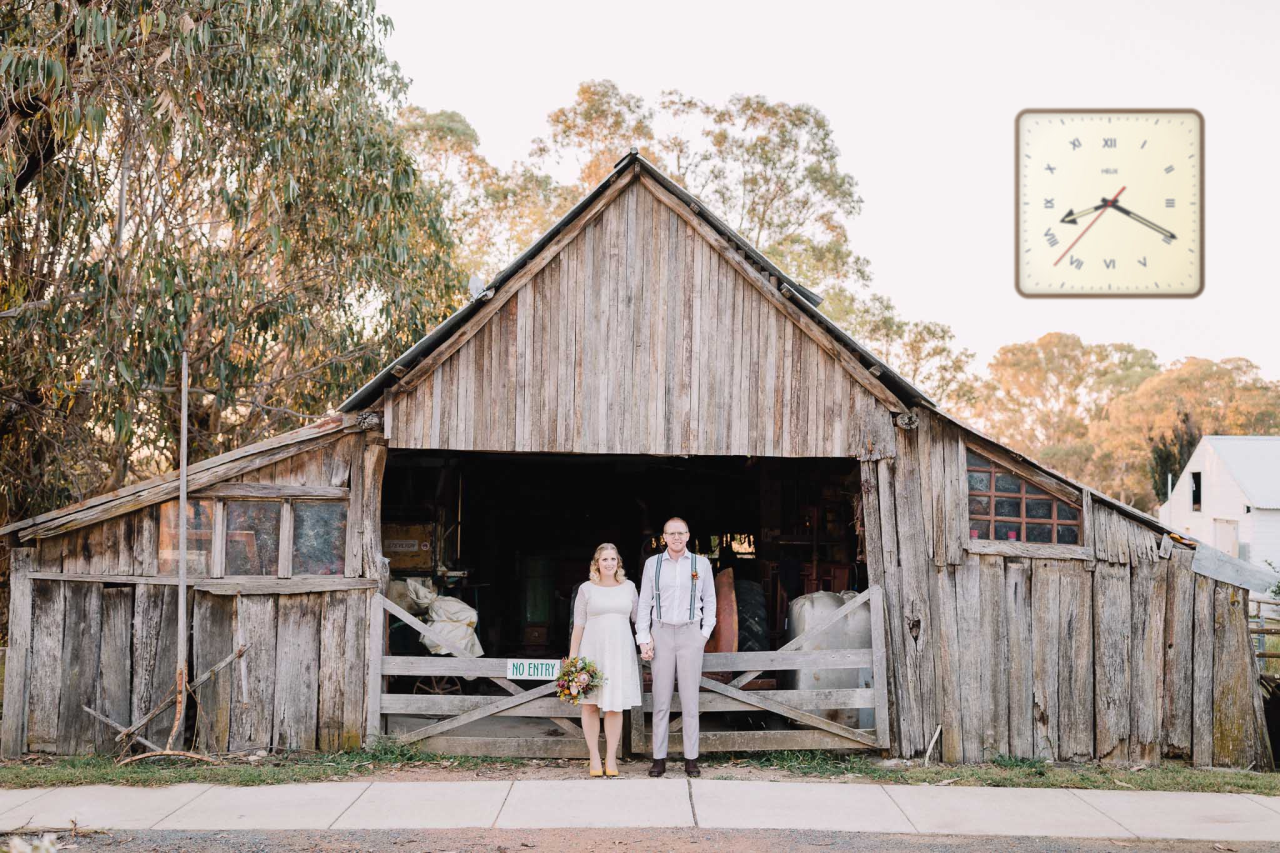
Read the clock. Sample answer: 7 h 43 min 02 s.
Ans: 8 h 19 min 37 s
